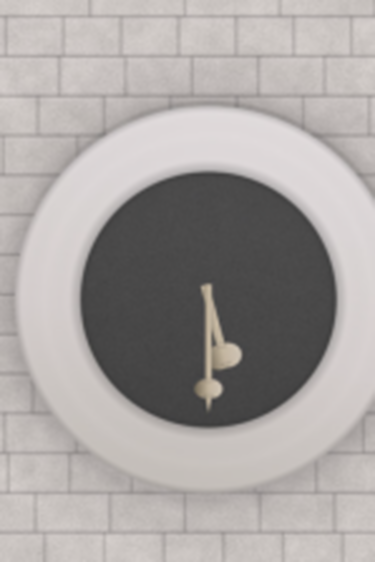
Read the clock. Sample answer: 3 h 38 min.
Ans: 5 h 30 min
